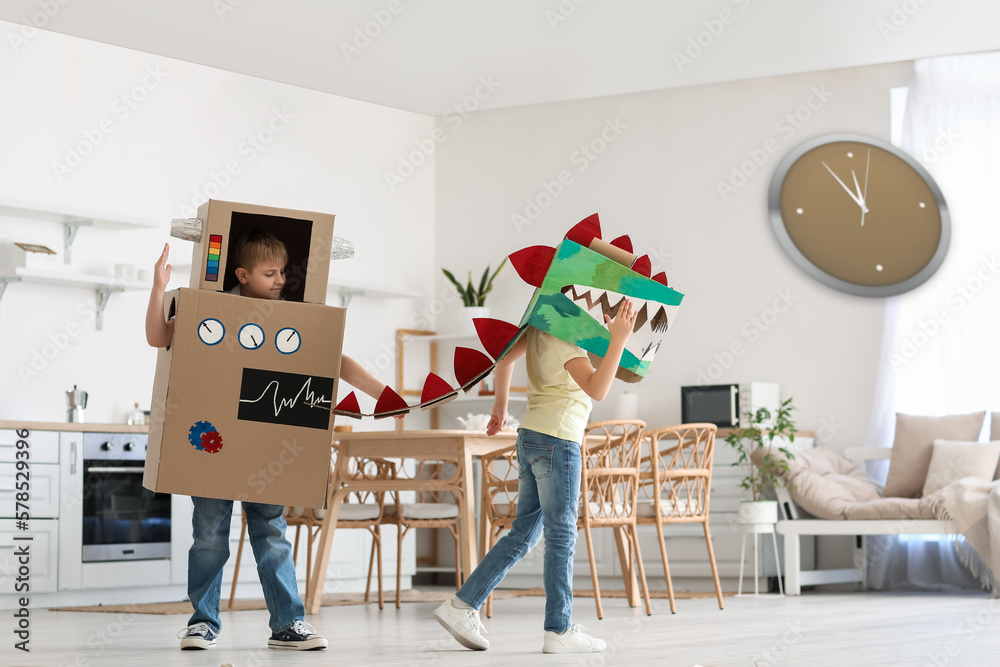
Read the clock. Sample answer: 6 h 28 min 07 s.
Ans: 11 h 55 min 03 s
